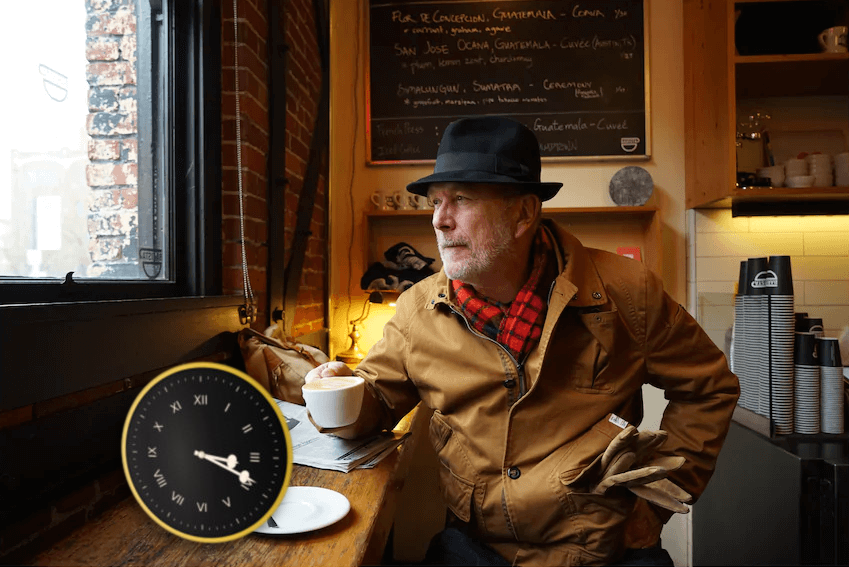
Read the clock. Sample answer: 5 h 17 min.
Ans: 3 h 19 min
